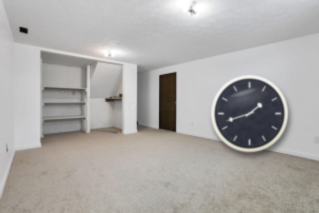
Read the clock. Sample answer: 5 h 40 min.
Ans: 1 h 42 min
